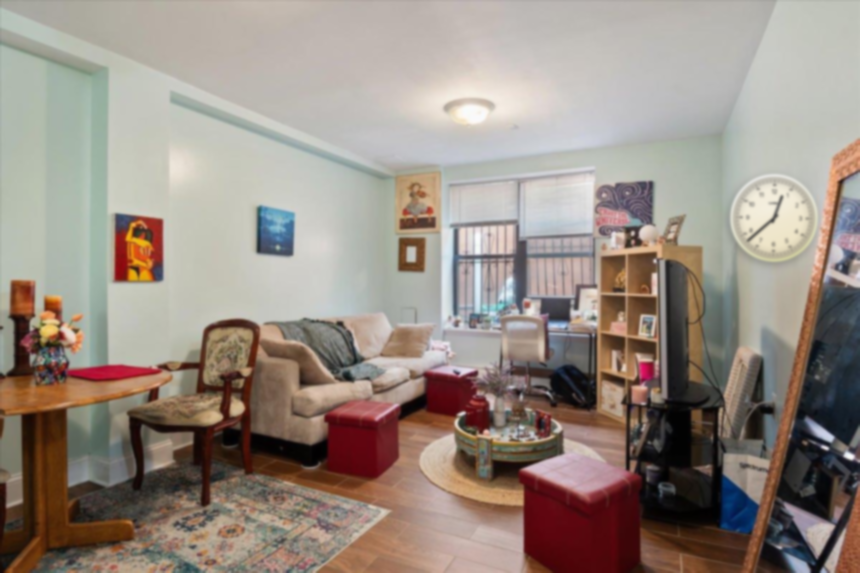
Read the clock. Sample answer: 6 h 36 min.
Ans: 12 h 38 min
